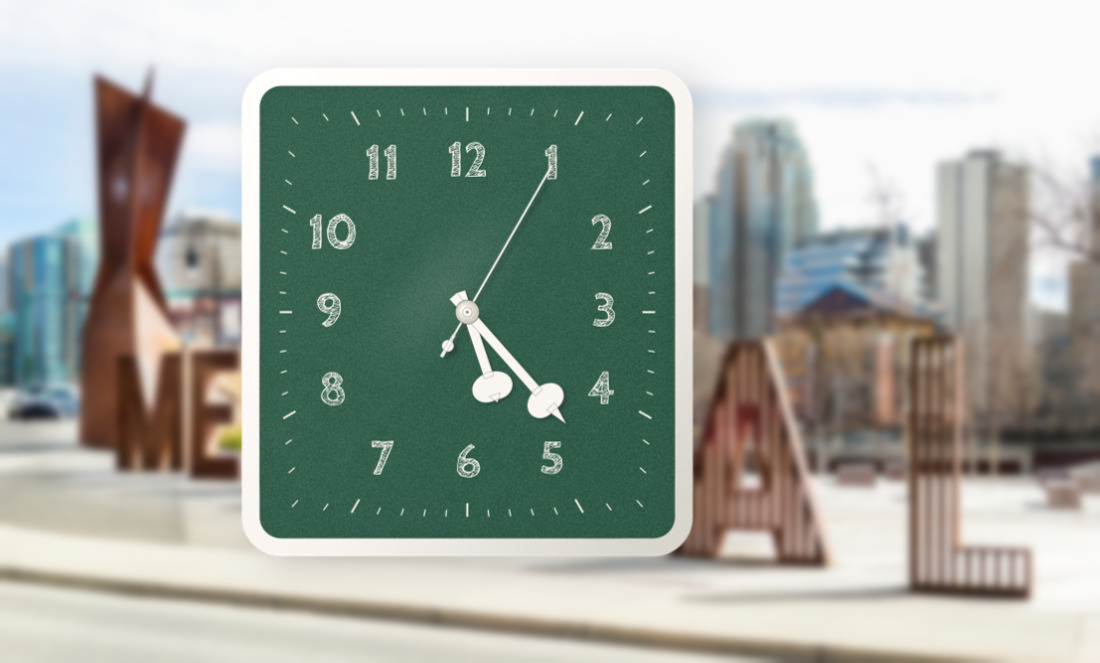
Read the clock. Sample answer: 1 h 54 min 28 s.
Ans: 5 h 23 min 05 s
